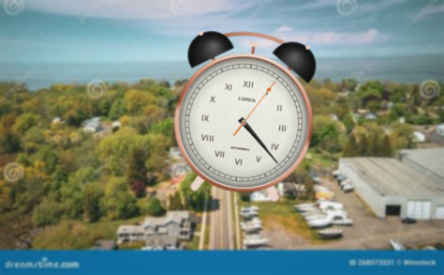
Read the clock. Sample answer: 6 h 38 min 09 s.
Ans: 4 h 22 min 05 s
